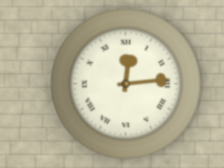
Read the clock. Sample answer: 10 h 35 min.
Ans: 12 h 14 min
